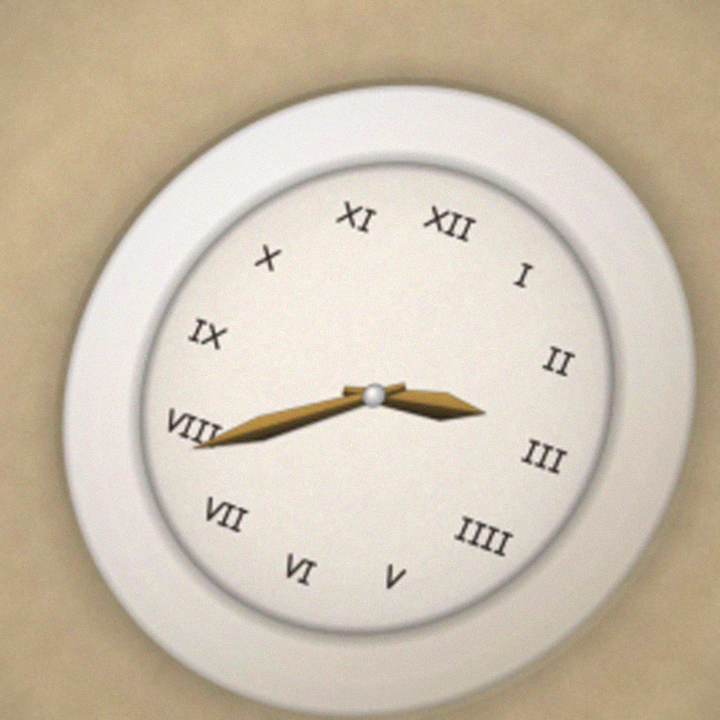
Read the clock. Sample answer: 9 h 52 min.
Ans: 2 h 39 min
